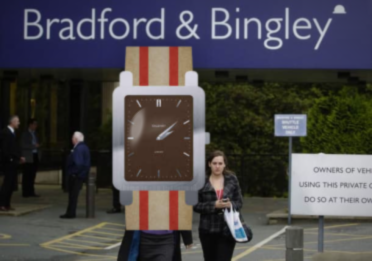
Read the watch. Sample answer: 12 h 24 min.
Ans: 2 h 08 min
